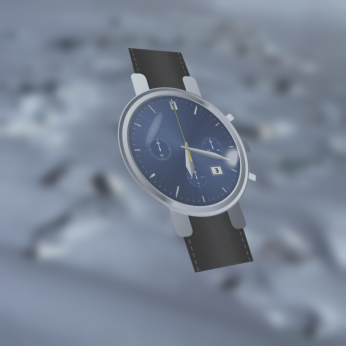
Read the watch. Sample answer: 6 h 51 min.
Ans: 6 h 18 min
